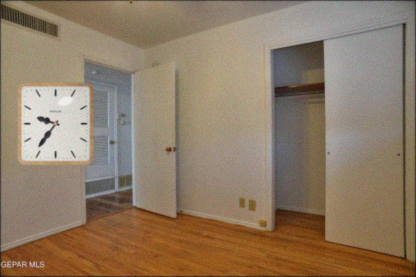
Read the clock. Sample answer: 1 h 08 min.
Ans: 9 h 36 min
